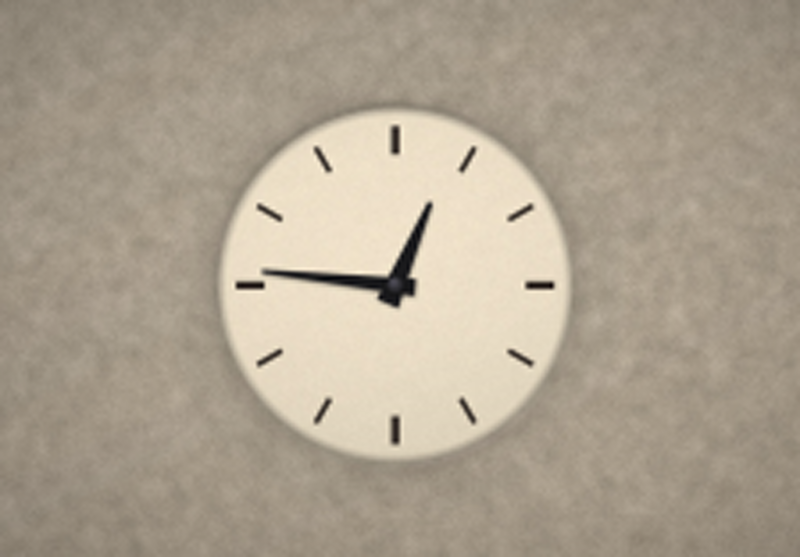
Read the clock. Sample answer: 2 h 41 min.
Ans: 12 h 46 min
